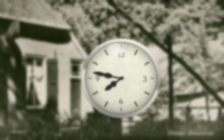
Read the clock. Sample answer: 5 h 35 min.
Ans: 7 h 47 min
